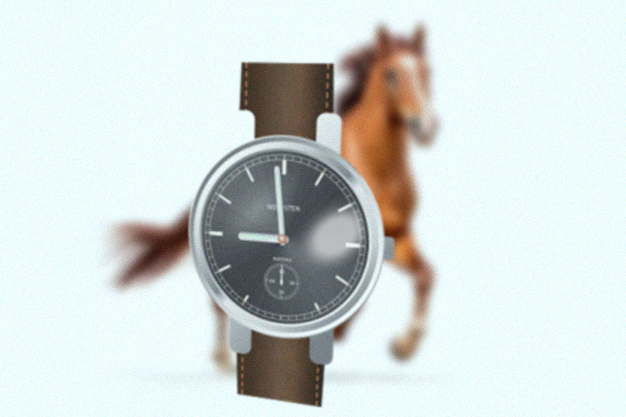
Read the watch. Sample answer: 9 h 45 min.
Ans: 8 h 59 min
